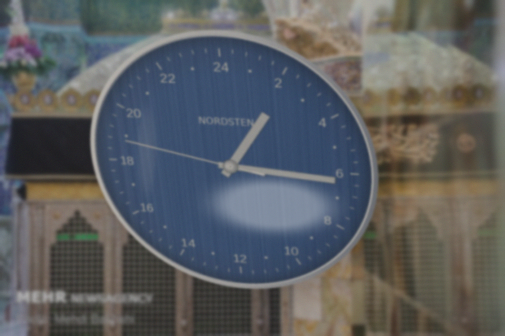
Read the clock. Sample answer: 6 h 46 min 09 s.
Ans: 2 h 15 min 47 s
